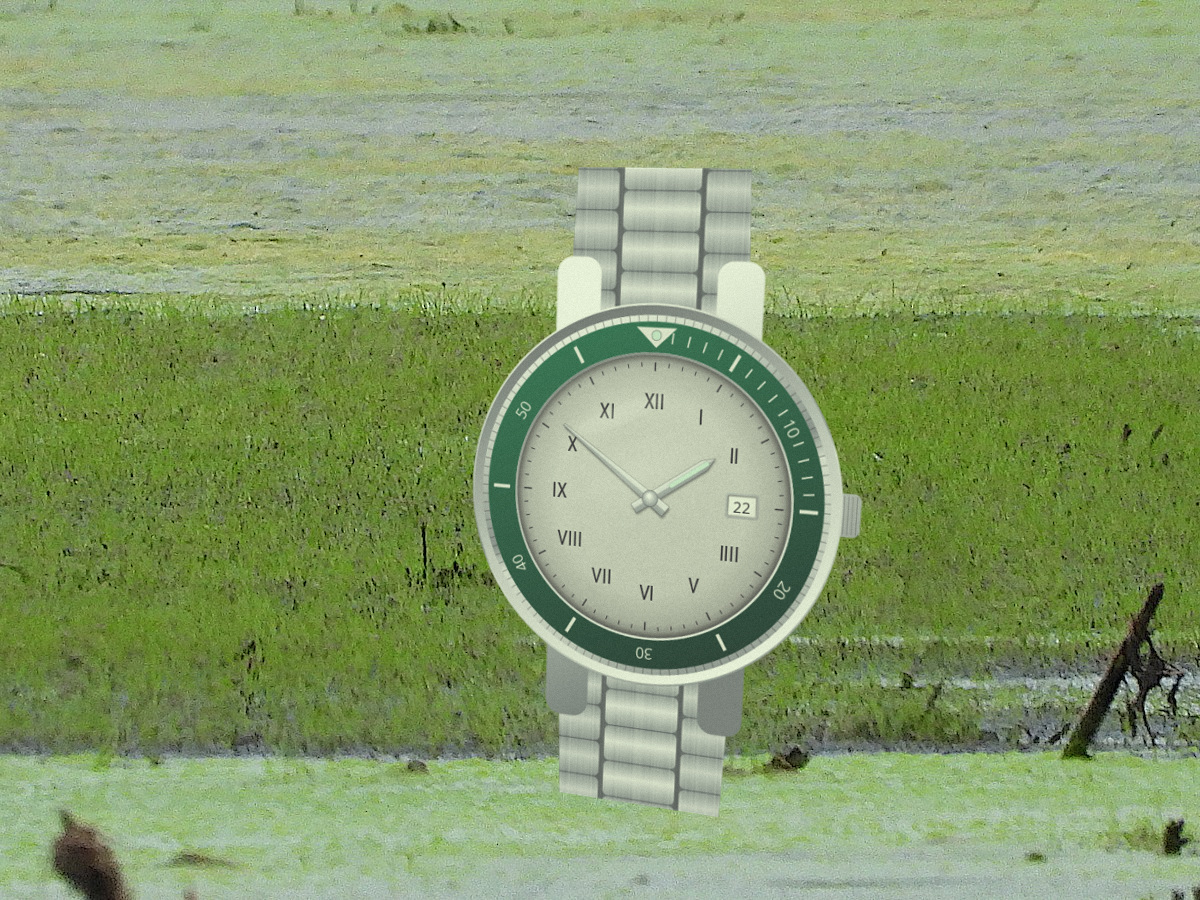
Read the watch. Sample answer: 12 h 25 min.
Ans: 1 h 51 min
